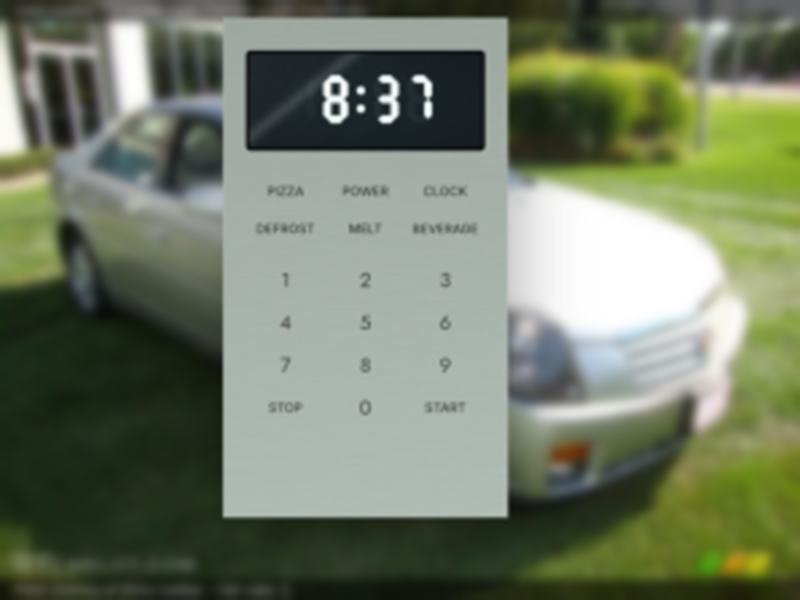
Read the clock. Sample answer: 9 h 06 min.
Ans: 8 h 37 min
